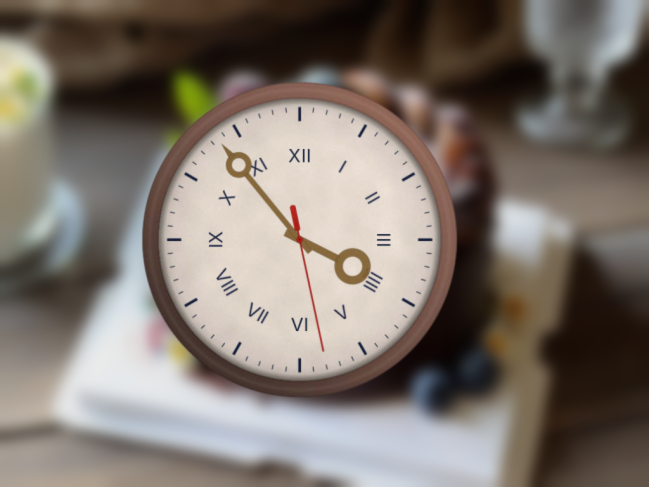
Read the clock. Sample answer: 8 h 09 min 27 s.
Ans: 3 h 53 min 28 s
